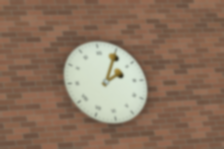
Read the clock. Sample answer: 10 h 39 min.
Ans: 2 h 05 min
